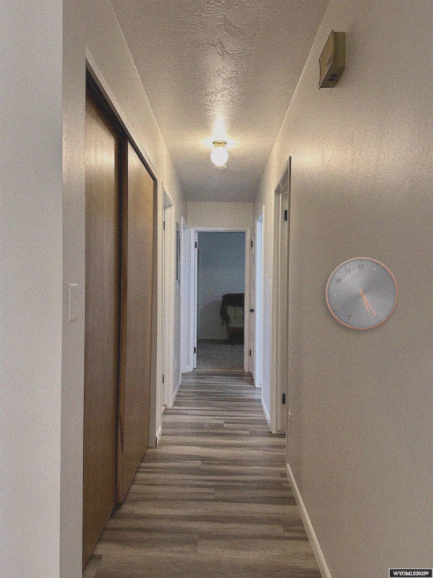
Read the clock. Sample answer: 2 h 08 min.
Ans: 5 h 25 min
